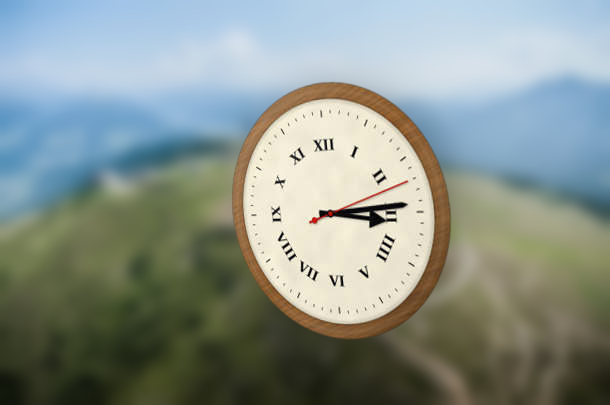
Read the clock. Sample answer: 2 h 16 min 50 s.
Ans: 3 h 14 min 12 s
